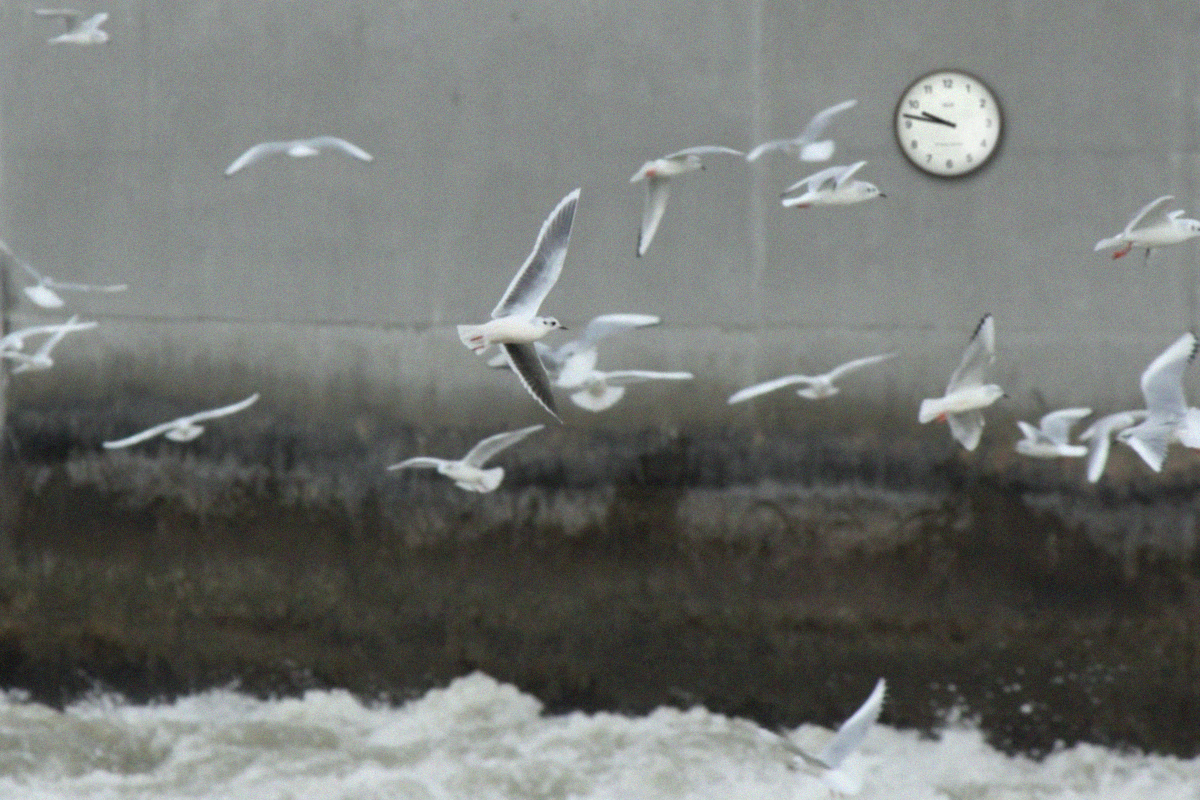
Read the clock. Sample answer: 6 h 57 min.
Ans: 9 h 47 min
